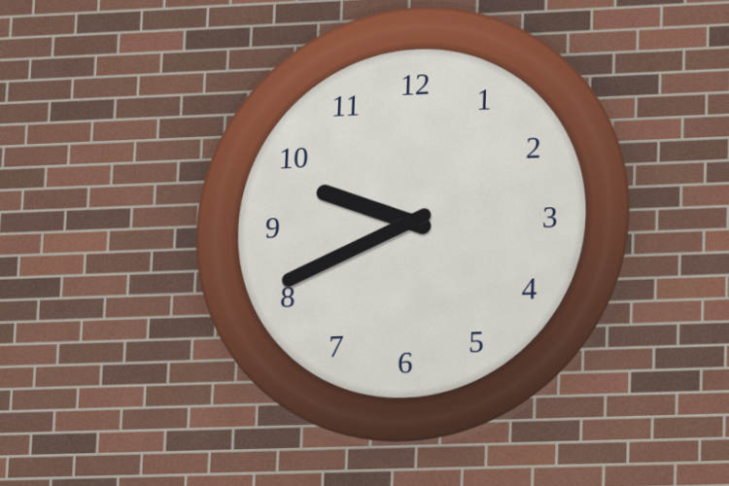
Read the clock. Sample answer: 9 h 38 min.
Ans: 9 h 41 min
